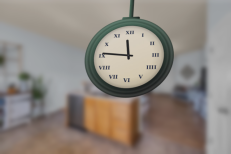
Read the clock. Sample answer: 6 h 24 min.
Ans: 11 h 46 min
